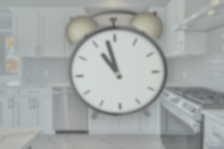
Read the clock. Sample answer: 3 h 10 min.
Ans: 10 h 58 min
